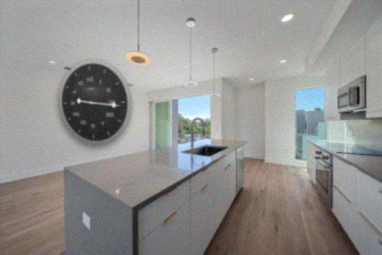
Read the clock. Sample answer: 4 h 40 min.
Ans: 9 h 16 min
